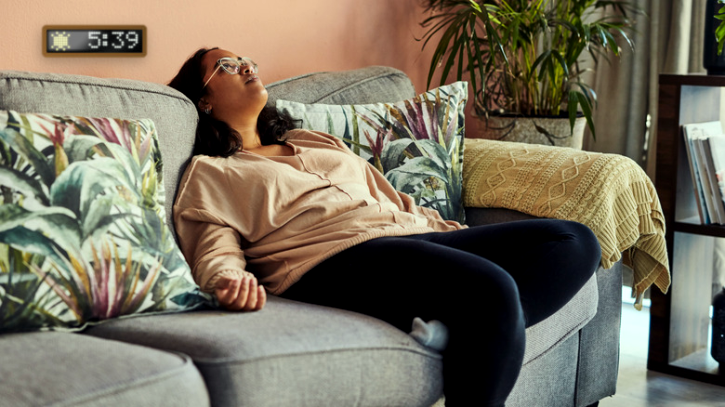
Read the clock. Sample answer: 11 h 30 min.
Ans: 5 h 39 min
